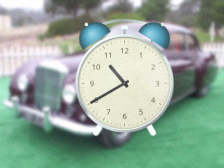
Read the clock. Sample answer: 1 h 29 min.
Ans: 10 h 40 min
